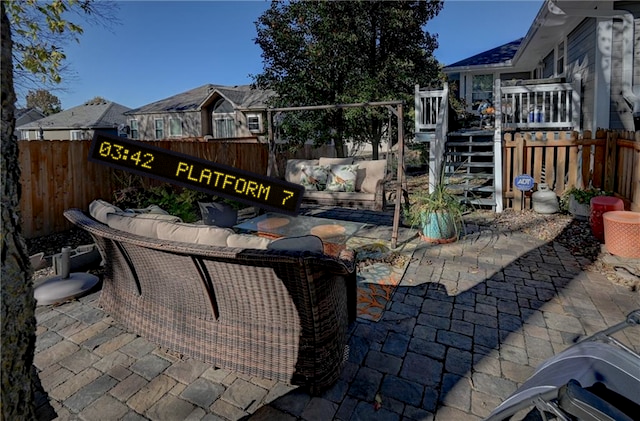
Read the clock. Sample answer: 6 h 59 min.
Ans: 3 h 42 min
